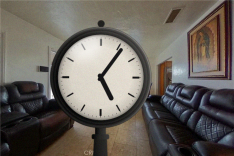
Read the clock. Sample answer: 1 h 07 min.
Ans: 5 h 06 min
